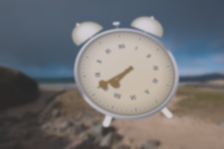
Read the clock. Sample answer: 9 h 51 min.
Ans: 7 h 41 min
